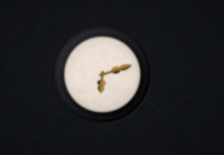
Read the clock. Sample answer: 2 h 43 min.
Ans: 6 h 12 min
